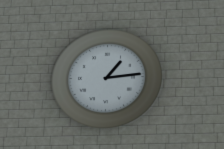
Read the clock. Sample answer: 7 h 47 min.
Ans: 1 h 14 min
